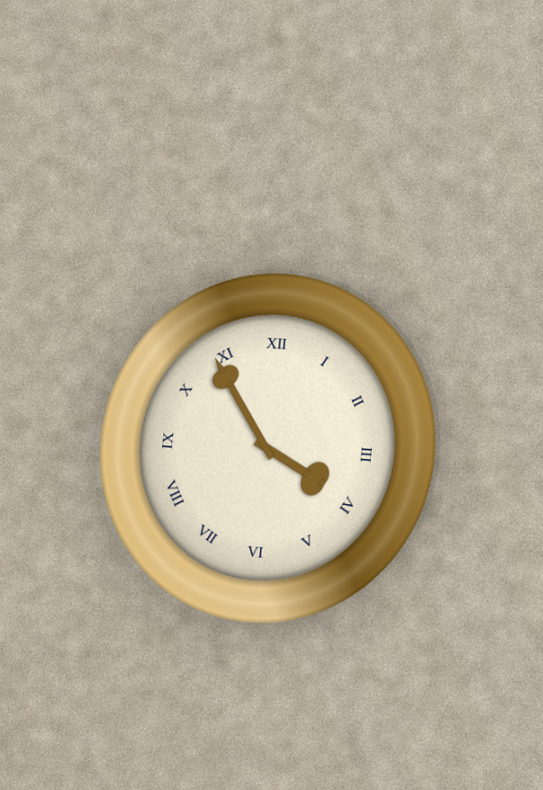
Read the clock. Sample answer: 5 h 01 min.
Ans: 3 h 54 min
